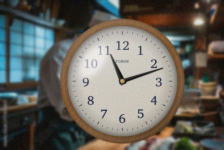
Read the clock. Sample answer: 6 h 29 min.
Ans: 11 h 12 min
